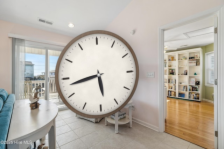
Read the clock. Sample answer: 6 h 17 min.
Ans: 5 h 43 min
